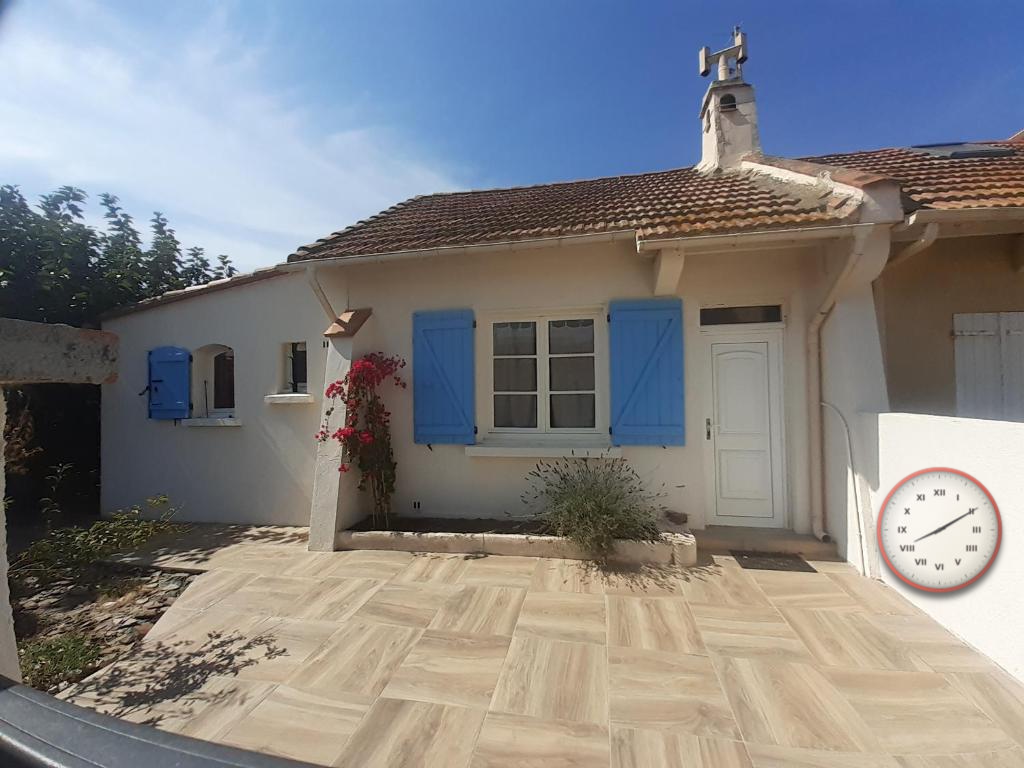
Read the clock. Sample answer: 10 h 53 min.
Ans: 8 h 10 min
